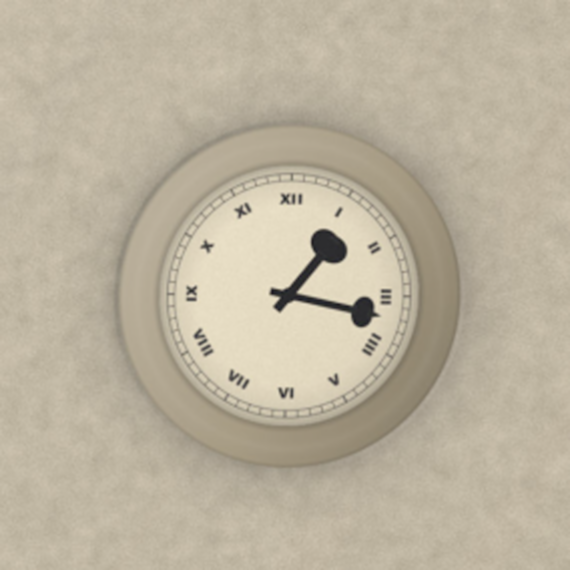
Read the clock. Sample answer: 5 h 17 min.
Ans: 1 h 17 min
